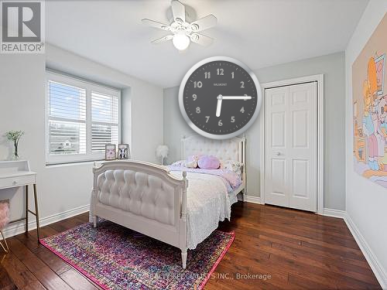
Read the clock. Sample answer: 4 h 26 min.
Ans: 6 h 15 min
